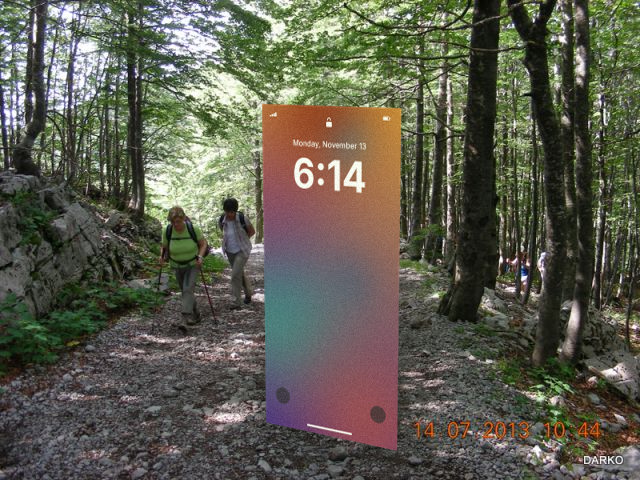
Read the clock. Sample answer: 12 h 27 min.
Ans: 6 h 14 min
